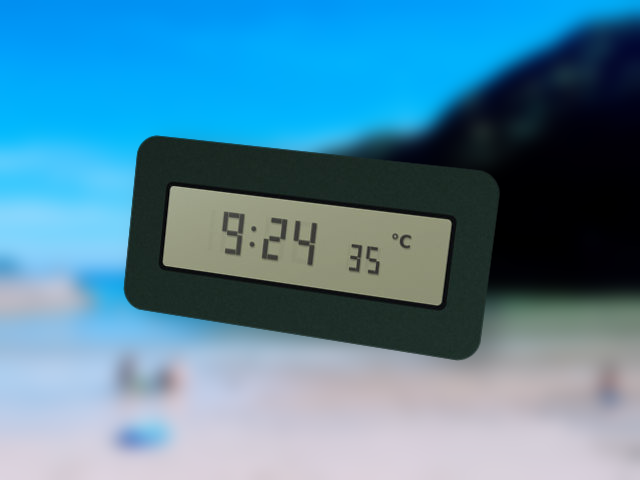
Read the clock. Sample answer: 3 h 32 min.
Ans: 9 h 24 min
